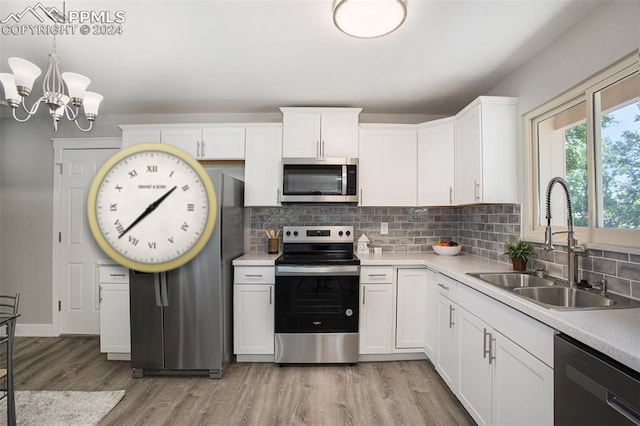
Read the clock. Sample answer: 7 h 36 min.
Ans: 1 h 38 min
